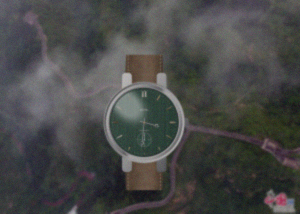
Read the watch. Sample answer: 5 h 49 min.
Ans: 3 h 31 min
